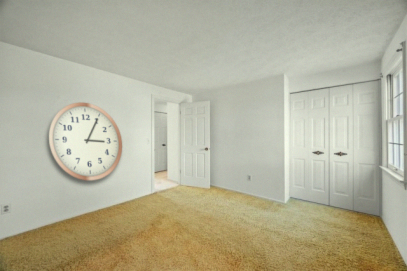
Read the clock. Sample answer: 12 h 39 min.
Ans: 3 h 05 min
